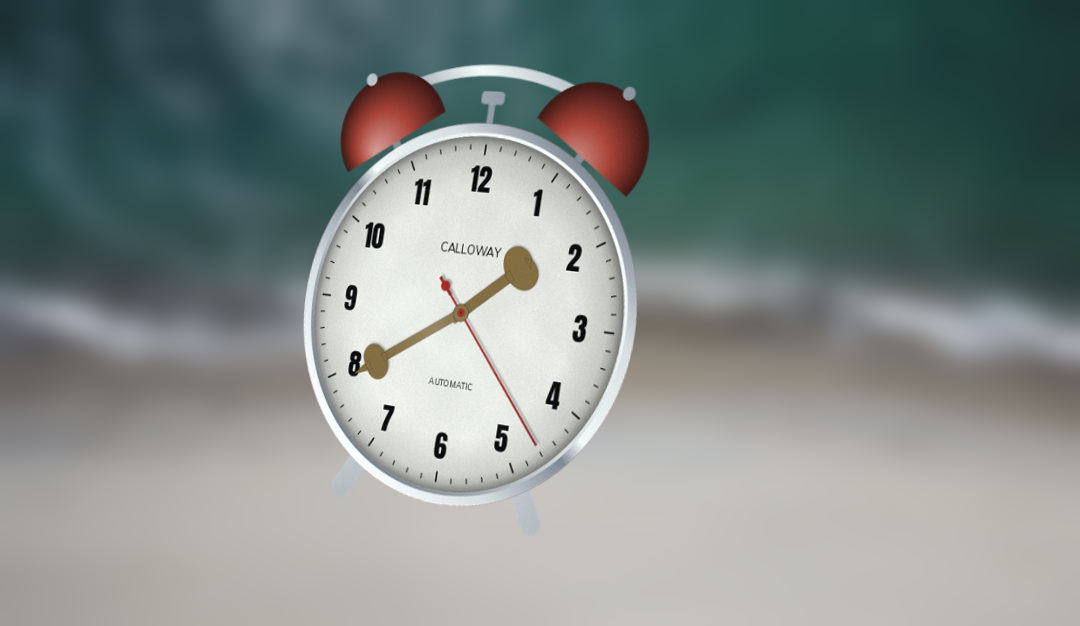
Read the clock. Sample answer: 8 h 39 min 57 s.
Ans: 1 h 39 min 23 s
